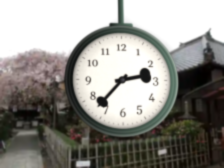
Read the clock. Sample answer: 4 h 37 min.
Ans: 2 h 37 min
